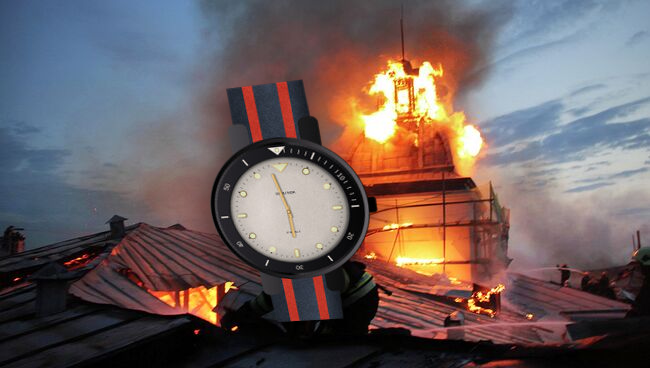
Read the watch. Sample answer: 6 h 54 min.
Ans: 5 h 58 min
